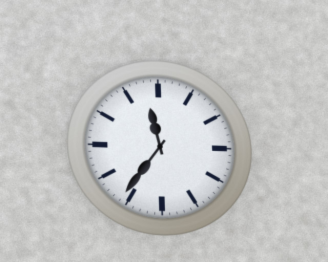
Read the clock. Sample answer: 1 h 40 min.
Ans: 11 h 36 min
